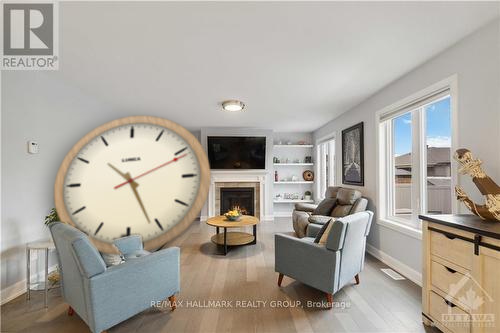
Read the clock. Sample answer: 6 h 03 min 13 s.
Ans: 10 h 26 min 11 s
